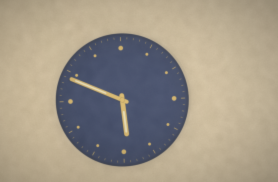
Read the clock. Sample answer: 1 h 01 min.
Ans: 5 h 49 min
